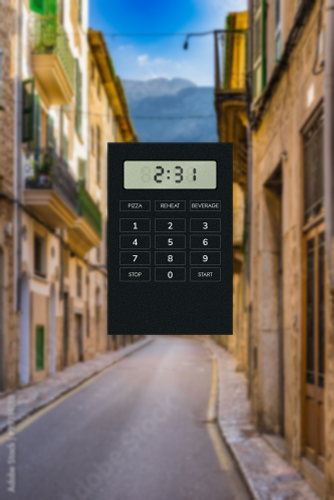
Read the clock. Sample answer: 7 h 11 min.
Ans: 2 h 31 min
